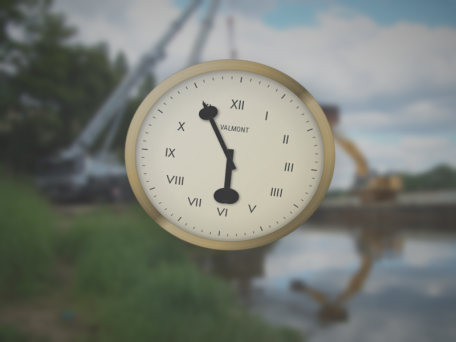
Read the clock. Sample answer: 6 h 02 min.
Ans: 5 h 55 min
